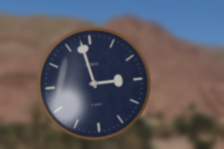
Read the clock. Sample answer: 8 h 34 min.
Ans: 2 h 58 min
